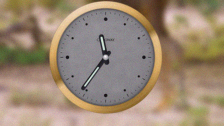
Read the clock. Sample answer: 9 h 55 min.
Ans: 11 h 36 min
